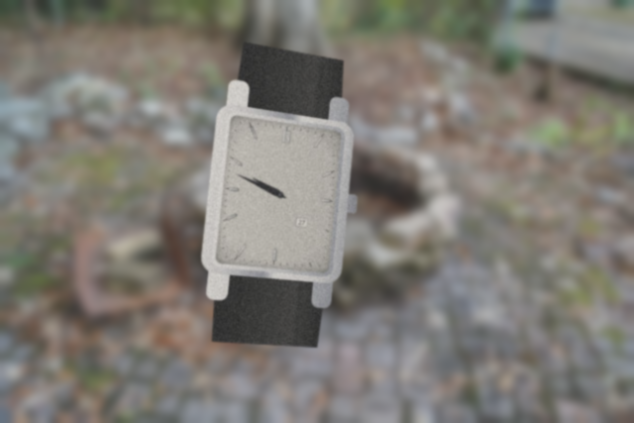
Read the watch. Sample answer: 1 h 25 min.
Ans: 9 h 48 min
